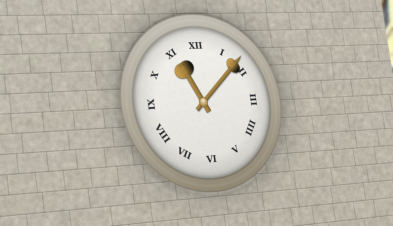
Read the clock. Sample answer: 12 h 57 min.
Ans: 11 h 08 min
